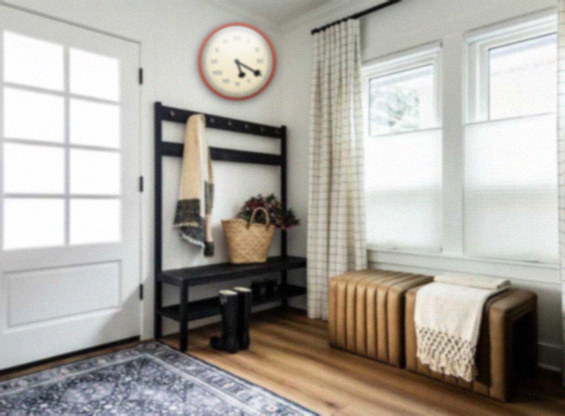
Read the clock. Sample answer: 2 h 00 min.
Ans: 5 h 20 min
